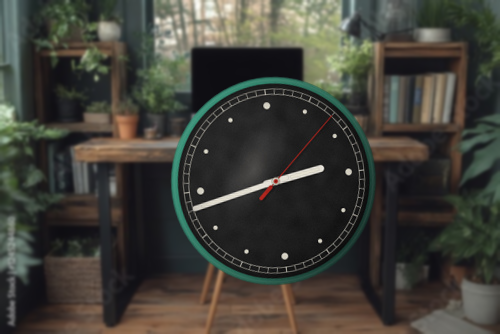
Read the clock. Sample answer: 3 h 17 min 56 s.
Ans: 2 h 43 min 08 s
